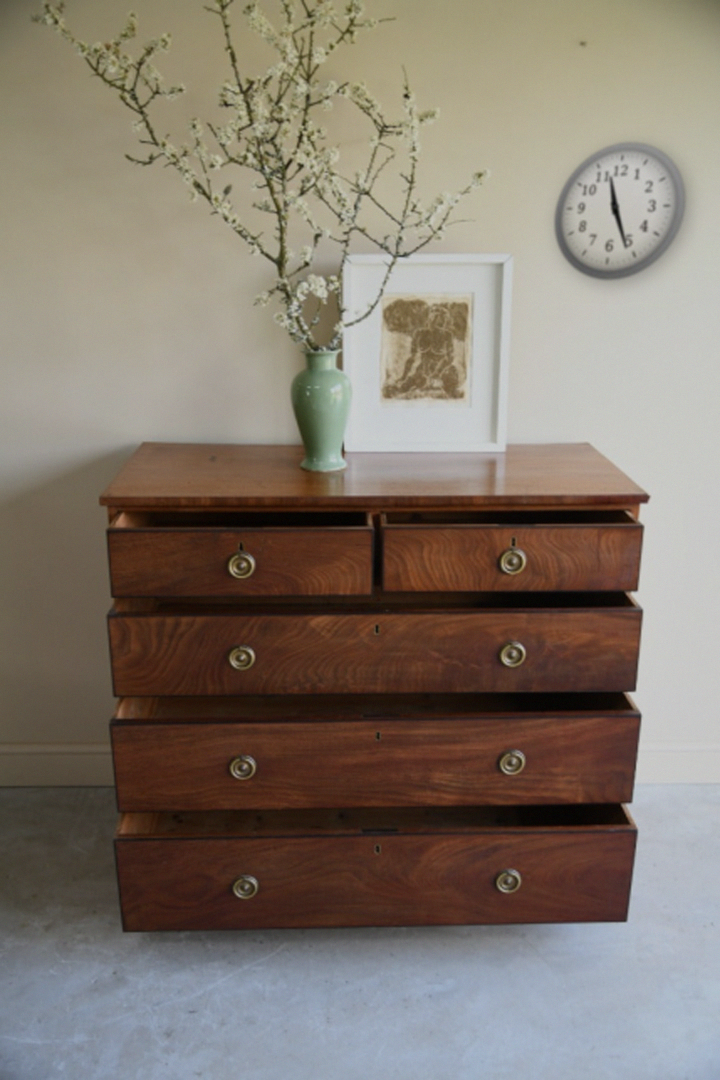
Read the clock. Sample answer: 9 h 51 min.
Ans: 11 h 26 min
